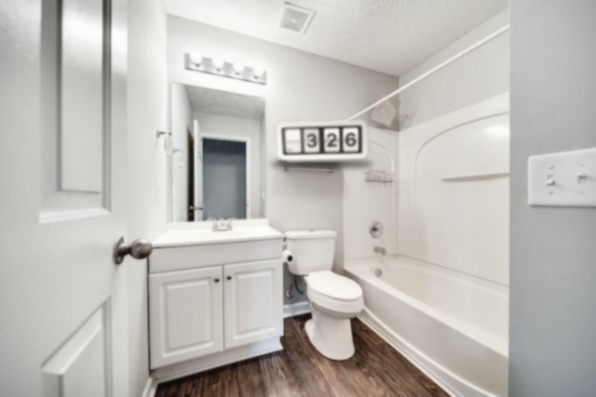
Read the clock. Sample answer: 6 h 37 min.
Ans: 3 h 26 min
